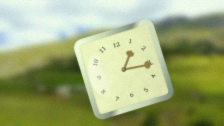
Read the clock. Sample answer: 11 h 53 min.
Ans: 1 h 16 min
